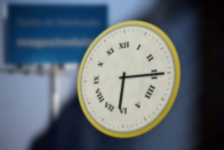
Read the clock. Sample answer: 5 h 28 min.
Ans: 6 h 15 min
